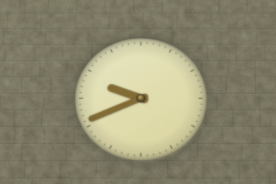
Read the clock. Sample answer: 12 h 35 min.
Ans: 9 h 41 min
